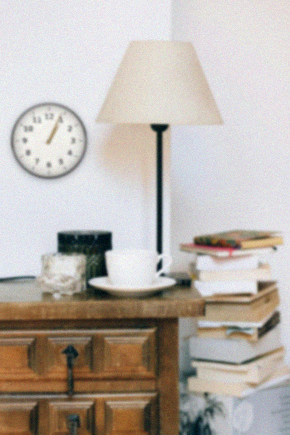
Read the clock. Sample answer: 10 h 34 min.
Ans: 1 h 04 min
